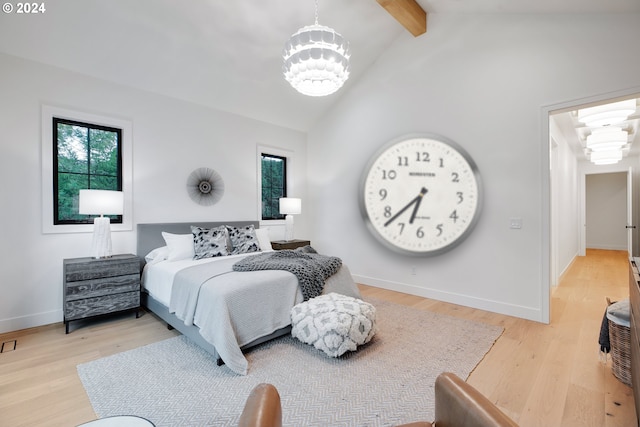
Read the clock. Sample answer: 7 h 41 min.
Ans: 6 h 38 min
